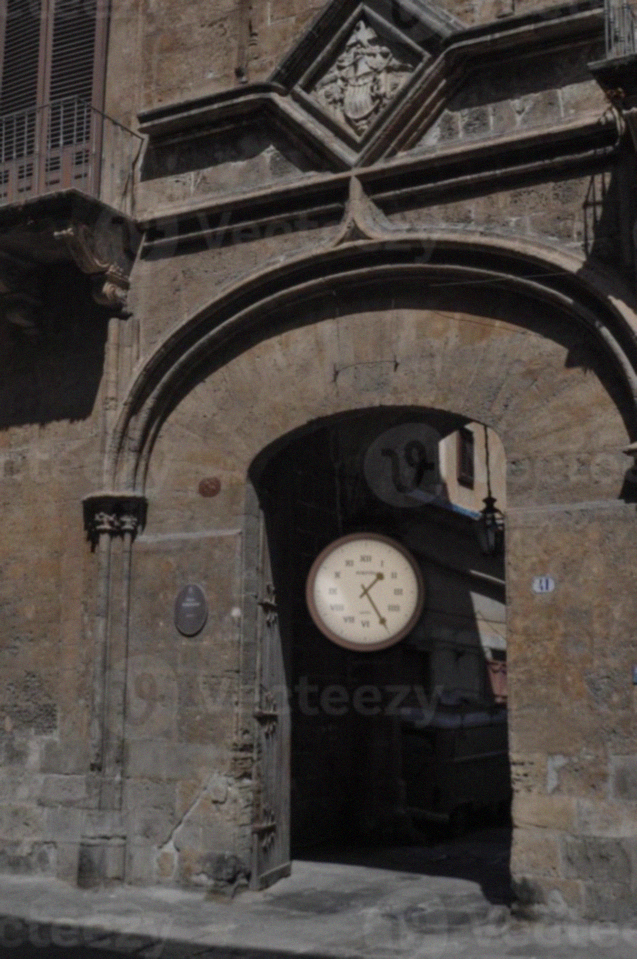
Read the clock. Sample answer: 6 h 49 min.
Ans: 1 h 25 min
